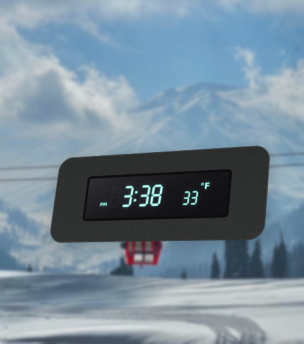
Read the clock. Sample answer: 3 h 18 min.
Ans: 3 h 38 min
